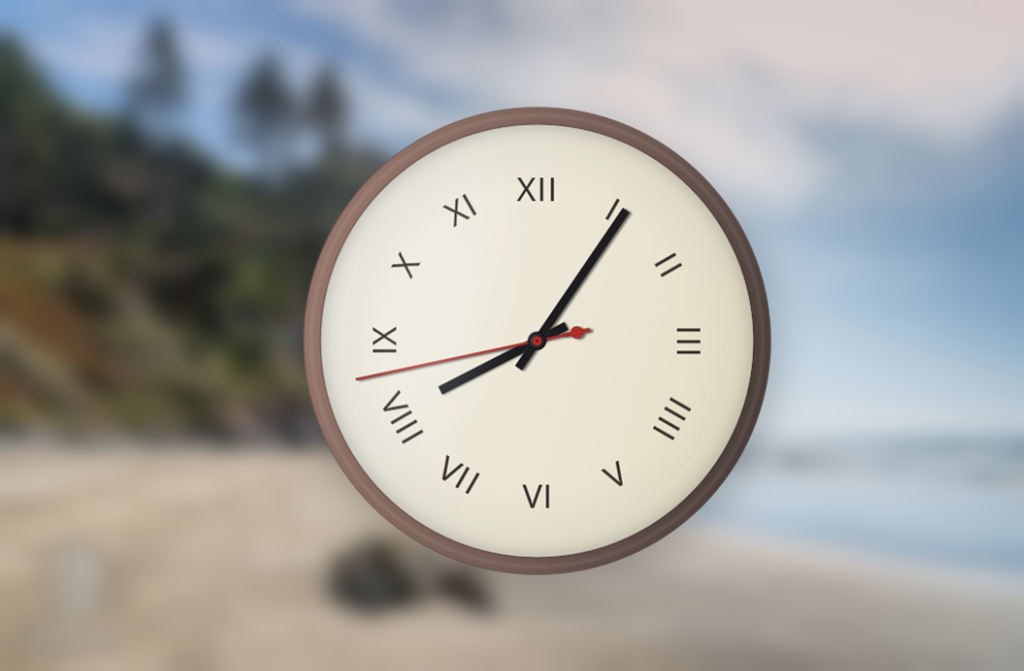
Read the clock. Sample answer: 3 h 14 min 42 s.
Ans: 8 h 05 min 43 s
